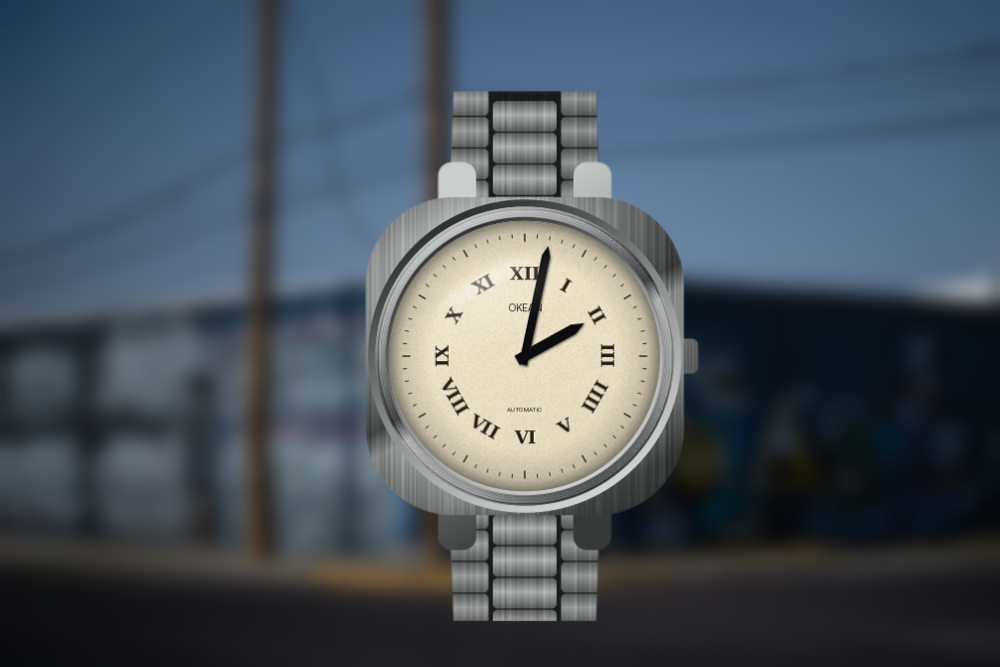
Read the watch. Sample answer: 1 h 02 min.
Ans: 2 h 02 min
